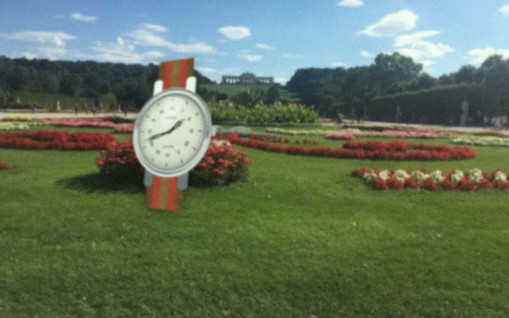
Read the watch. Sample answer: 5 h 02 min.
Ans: 1 h 42 min
